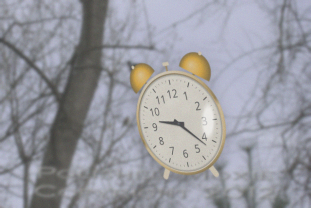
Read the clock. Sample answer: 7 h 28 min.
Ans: 9 h 22 min
